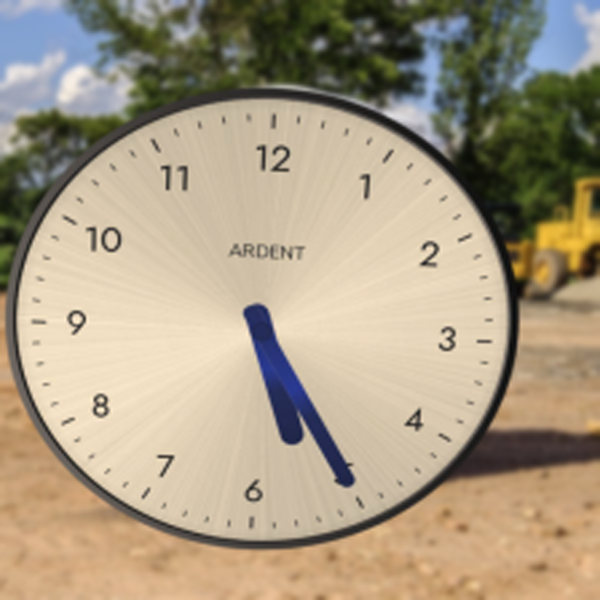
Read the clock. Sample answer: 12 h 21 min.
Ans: 5 h 25 min
